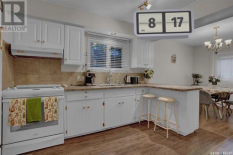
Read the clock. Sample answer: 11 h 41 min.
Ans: 8 h 17 min
